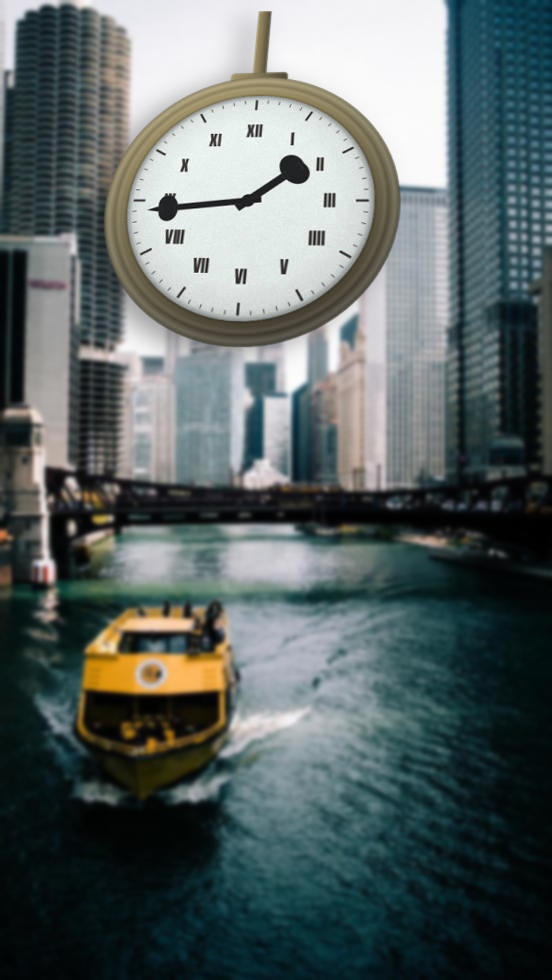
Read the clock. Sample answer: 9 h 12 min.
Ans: 1 h 44 min
